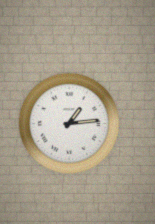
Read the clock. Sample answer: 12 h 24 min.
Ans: 1 h 14 min
